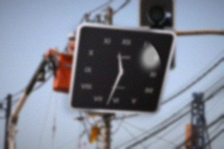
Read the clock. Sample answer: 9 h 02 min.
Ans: 11 h 32 min
